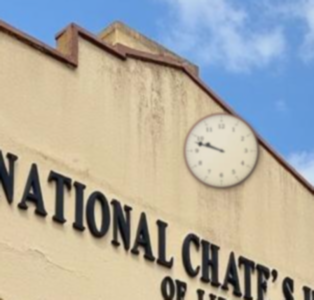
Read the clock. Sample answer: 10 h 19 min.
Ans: 9 h 48 min
